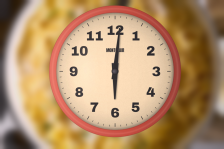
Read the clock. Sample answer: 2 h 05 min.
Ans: 6 h 01 min
